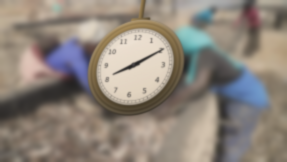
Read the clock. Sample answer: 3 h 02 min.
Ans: 8 h 10 min
